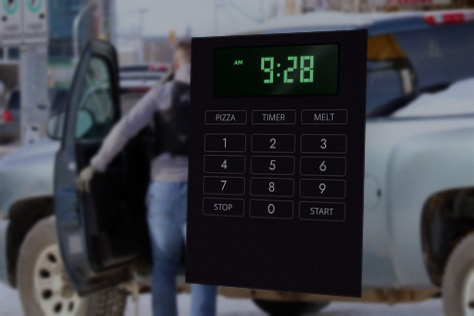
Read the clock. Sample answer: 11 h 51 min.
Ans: 9 h 28 min
